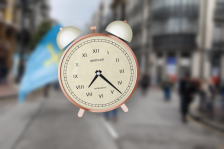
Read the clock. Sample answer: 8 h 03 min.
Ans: 7 h 23 min
